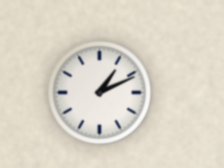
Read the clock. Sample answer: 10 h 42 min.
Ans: 1 h 11 min
